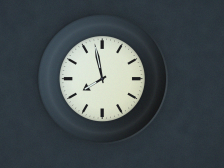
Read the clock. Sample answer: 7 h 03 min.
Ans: 7 h 58 min
